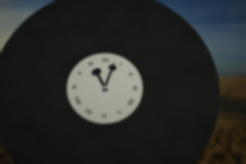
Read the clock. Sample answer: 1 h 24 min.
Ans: 11 h 03 min
